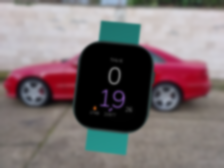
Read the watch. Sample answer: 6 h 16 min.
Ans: 0 h 19 min
